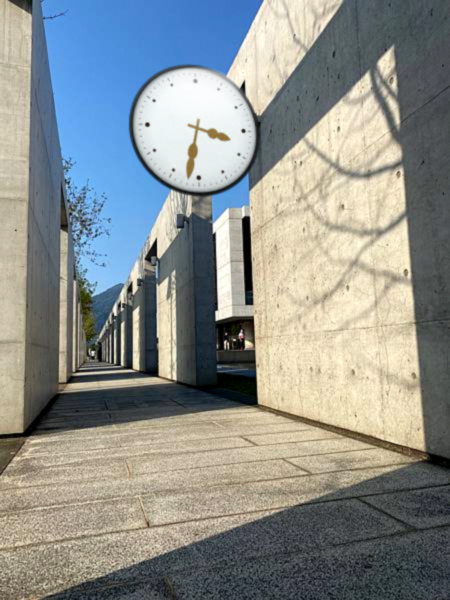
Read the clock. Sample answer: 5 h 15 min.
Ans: 3 h 32 min
